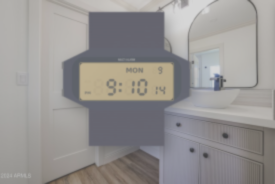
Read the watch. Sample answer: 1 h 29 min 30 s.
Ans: 9 h 10 min 14 s
